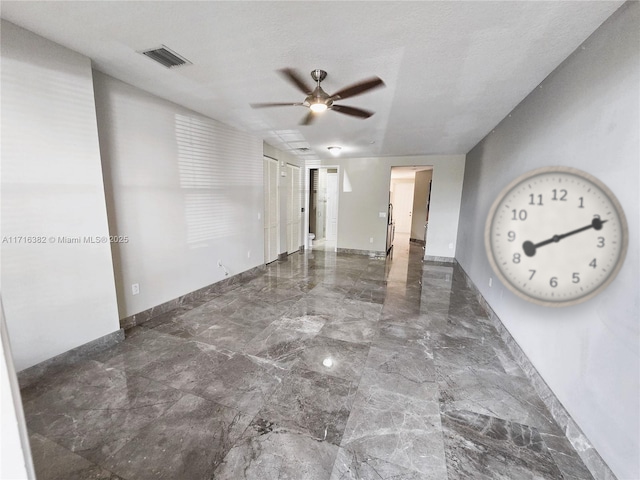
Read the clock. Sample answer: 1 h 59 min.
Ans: 8 h 11 min
